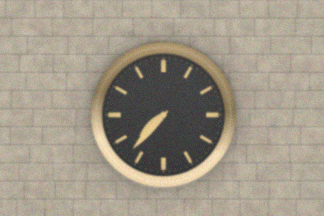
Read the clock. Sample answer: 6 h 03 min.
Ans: 7 h 37 min
